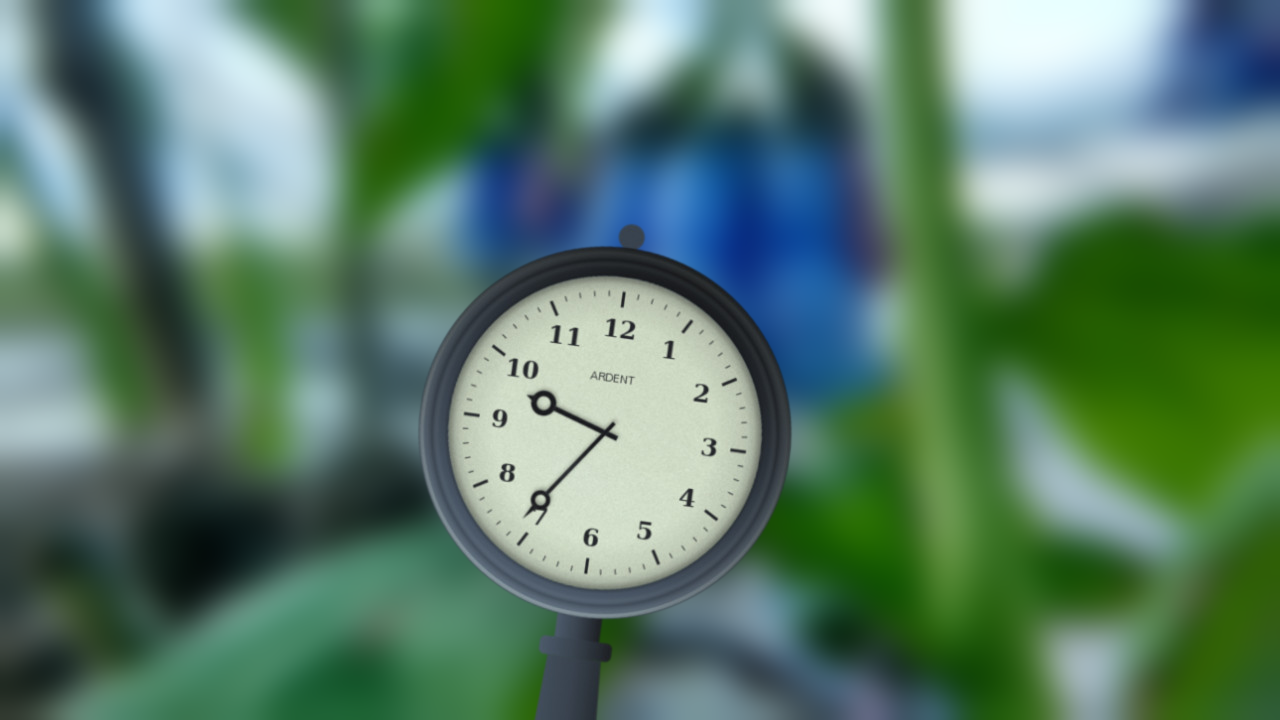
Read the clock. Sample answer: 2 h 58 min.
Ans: 9 h 36 min
